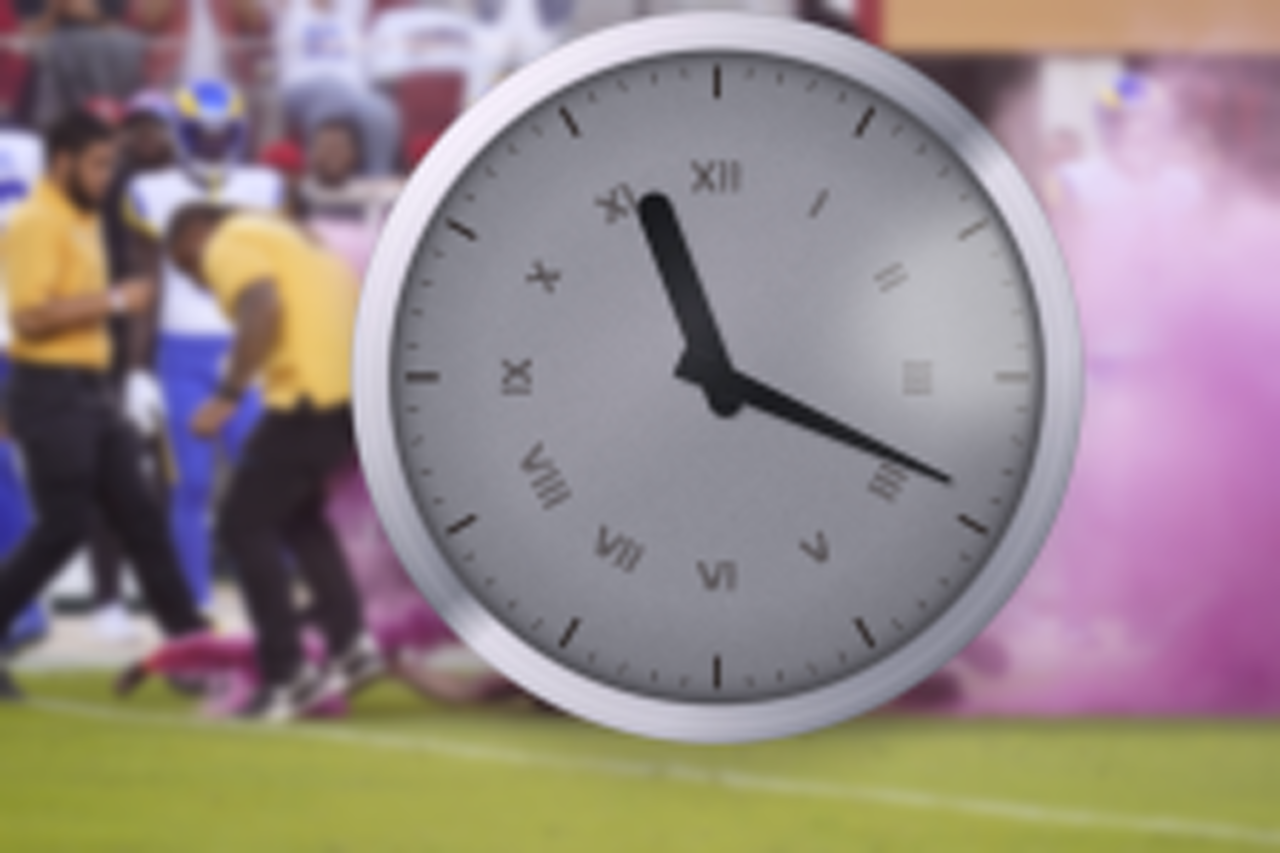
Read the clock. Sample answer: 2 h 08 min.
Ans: 11 h 19 min
